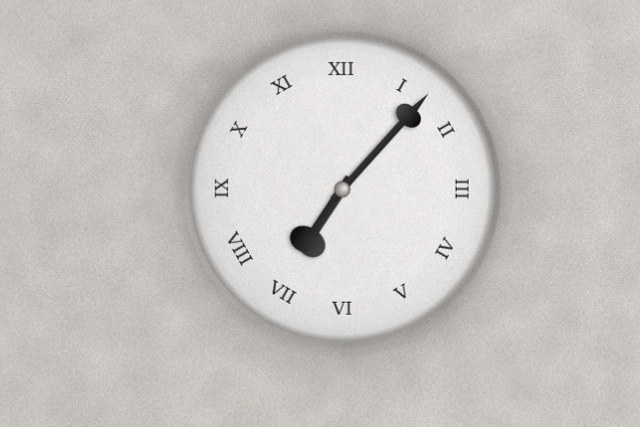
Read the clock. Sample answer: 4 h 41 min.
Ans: 7 h 07 min
